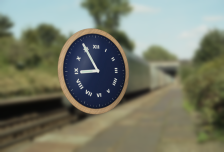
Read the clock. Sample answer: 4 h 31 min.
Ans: 8 h 55 min
